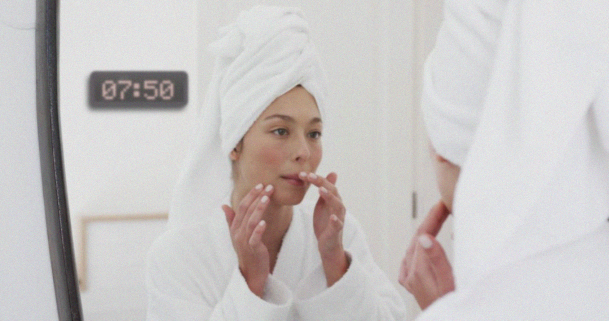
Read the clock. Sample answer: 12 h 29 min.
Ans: 7 h 50 min
